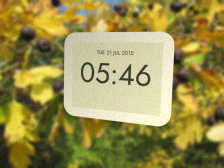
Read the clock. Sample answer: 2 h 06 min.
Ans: 5 h 46 min
